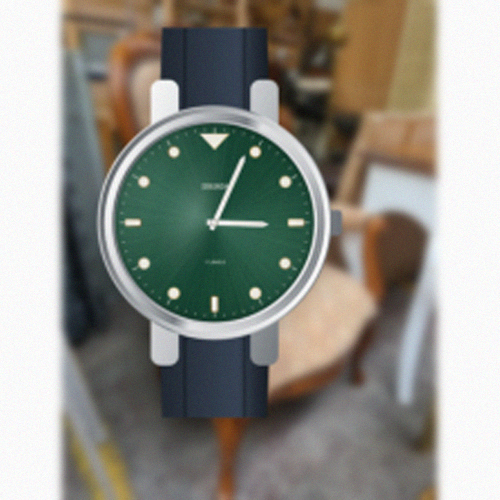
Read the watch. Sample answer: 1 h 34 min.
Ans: 3 h 04 min
